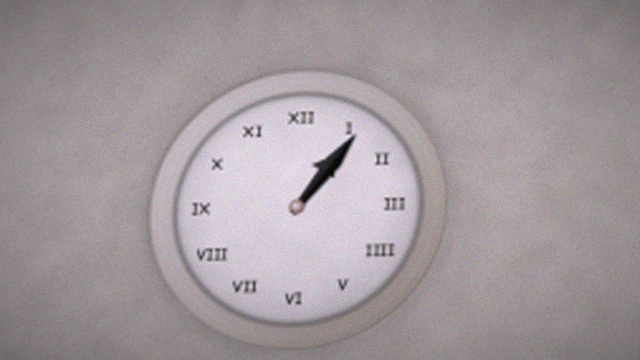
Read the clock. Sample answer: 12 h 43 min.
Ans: 1 h 06 min
